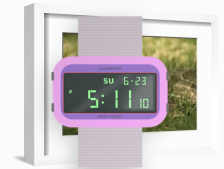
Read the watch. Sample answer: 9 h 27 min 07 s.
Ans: 5 h 11 min 10 s
